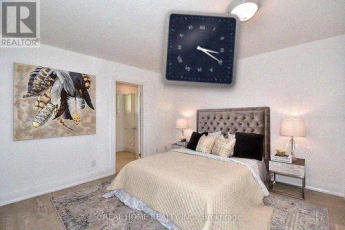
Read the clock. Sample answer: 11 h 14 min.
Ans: 3 h 20 min
